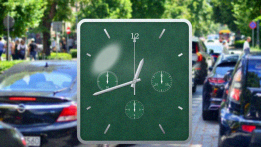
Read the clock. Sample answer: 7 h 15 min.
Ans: 12 h 42 min
